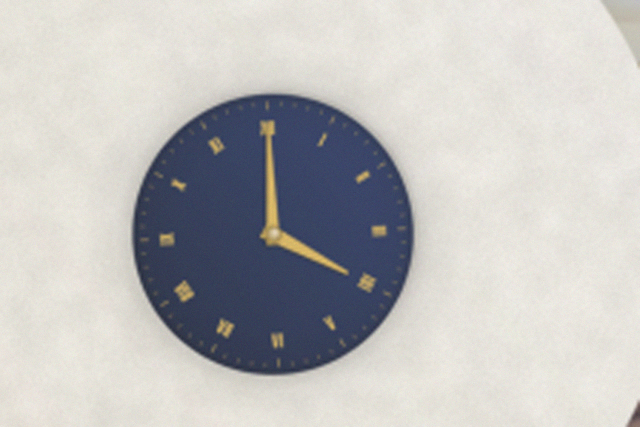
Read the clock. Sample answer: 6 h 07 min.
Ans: 4 h 00 min
